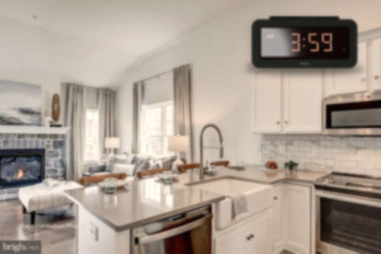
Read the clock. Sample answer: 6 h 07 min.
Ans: 3 h 59 min
